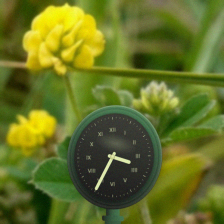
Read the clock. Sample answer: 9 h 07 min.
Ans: 3 h 35 min
